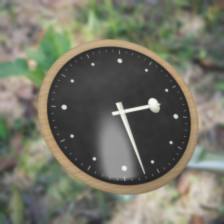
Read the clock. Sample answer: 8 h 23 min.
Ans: 2 h 27 min
